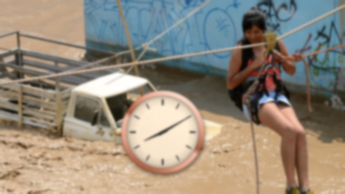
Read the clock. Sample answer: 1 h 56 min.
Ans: 8 h 10 min
